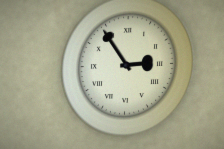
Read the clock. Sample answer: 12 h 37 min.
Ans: 2 h 54 min
